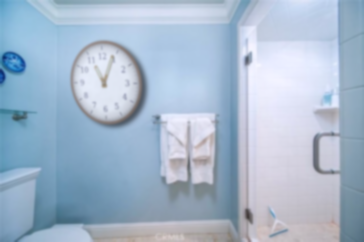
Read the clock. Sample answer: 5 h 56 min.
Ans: 11 h 04 min
